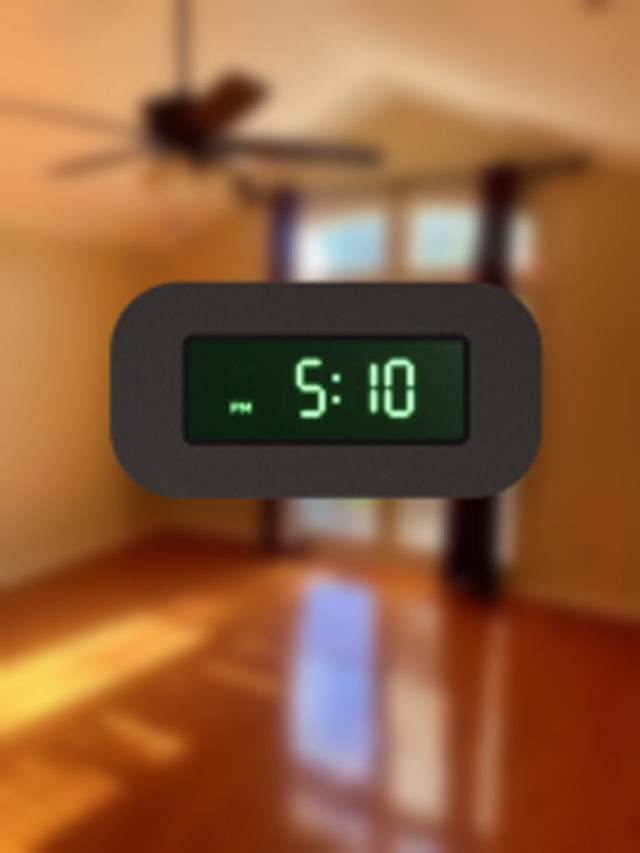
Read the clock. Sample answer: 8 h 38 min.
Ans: 5 h 10 min
